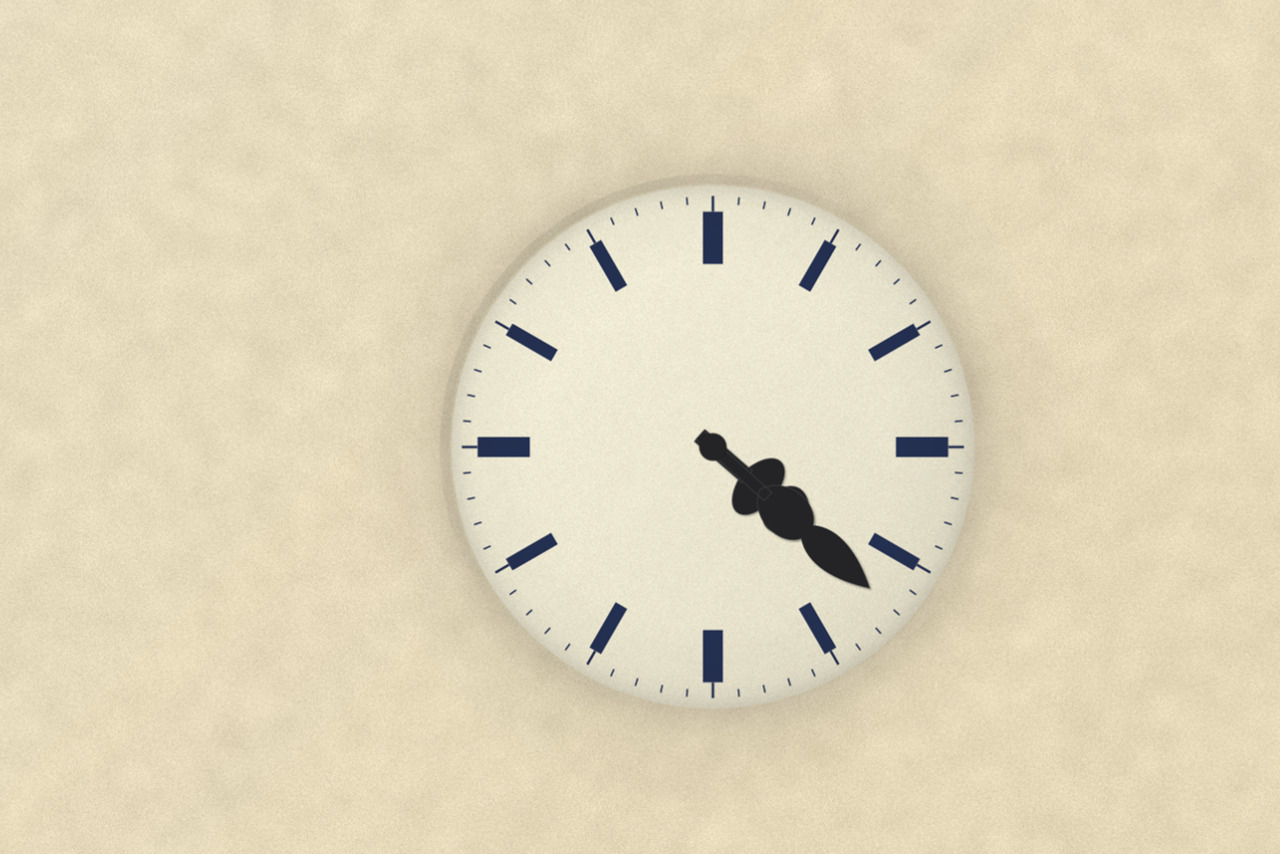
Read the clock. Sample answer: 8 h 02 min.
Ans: 4 h 22 min
